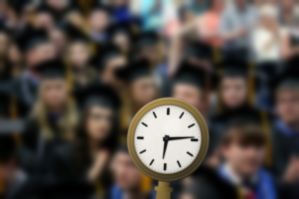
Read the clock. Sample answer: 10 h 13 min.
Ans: 6 h 14 min
